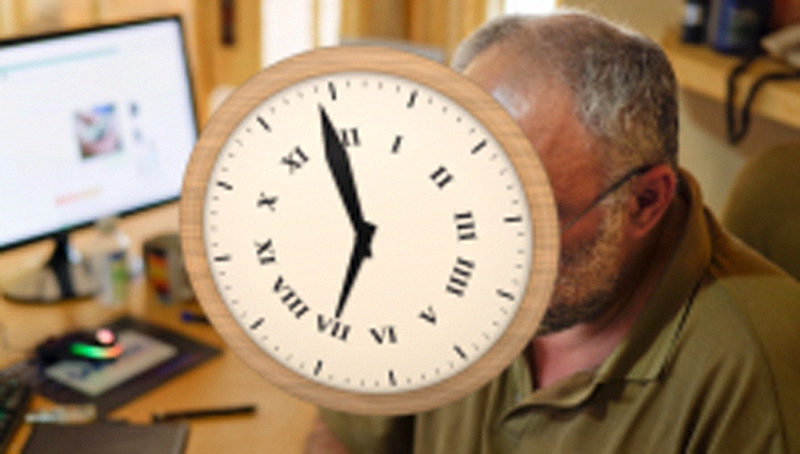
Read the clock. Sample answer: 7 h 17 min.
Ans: 6 h 59 min
